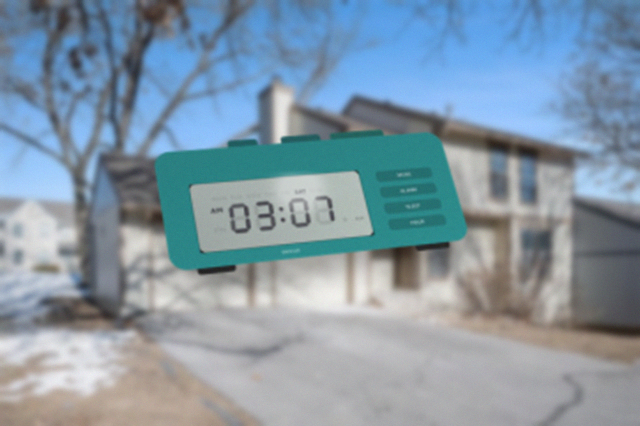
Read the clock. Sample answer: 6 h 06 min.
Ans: 3 h 07 min
